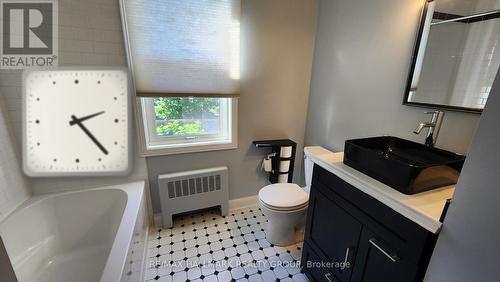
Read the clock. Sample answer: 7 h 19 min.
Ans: 2 h 23 min
